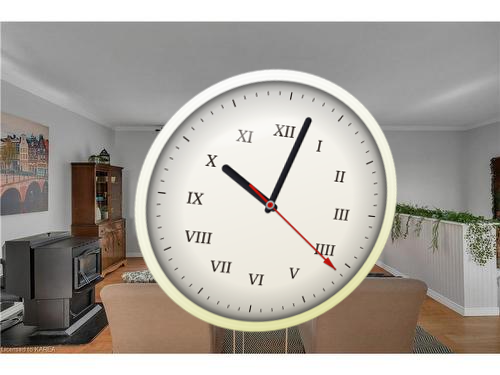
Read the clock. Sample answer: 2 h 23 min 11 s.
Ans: 10 h 02 min 21 s
